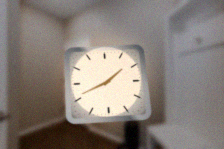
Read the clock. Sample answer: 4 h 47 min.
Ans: 1 h 41 min
